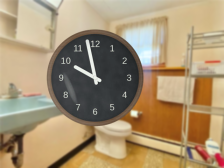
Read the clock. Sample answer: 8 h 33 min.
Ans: 9 h 58 min
